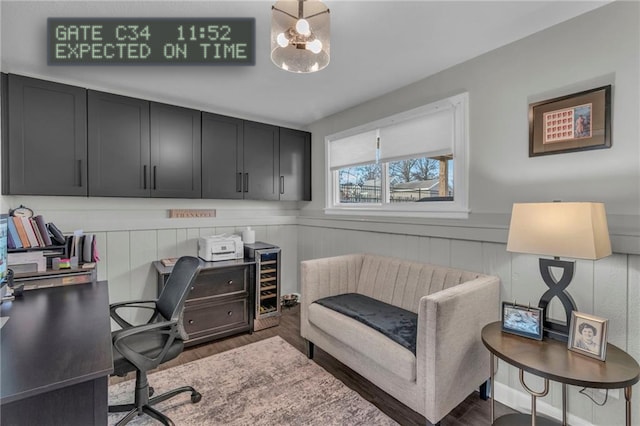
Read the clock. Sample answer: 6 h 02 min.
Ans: 11 h 52 min
